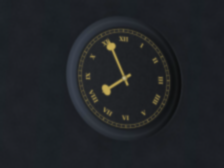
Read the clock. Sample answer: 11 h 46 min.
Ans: 7 h 56 min
